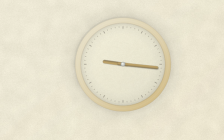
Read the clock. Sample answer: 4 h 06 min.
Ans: 9 h 16 min
